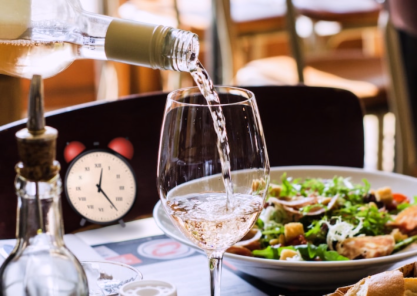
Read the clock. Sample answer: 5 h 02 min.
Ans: 12 h 24 min
